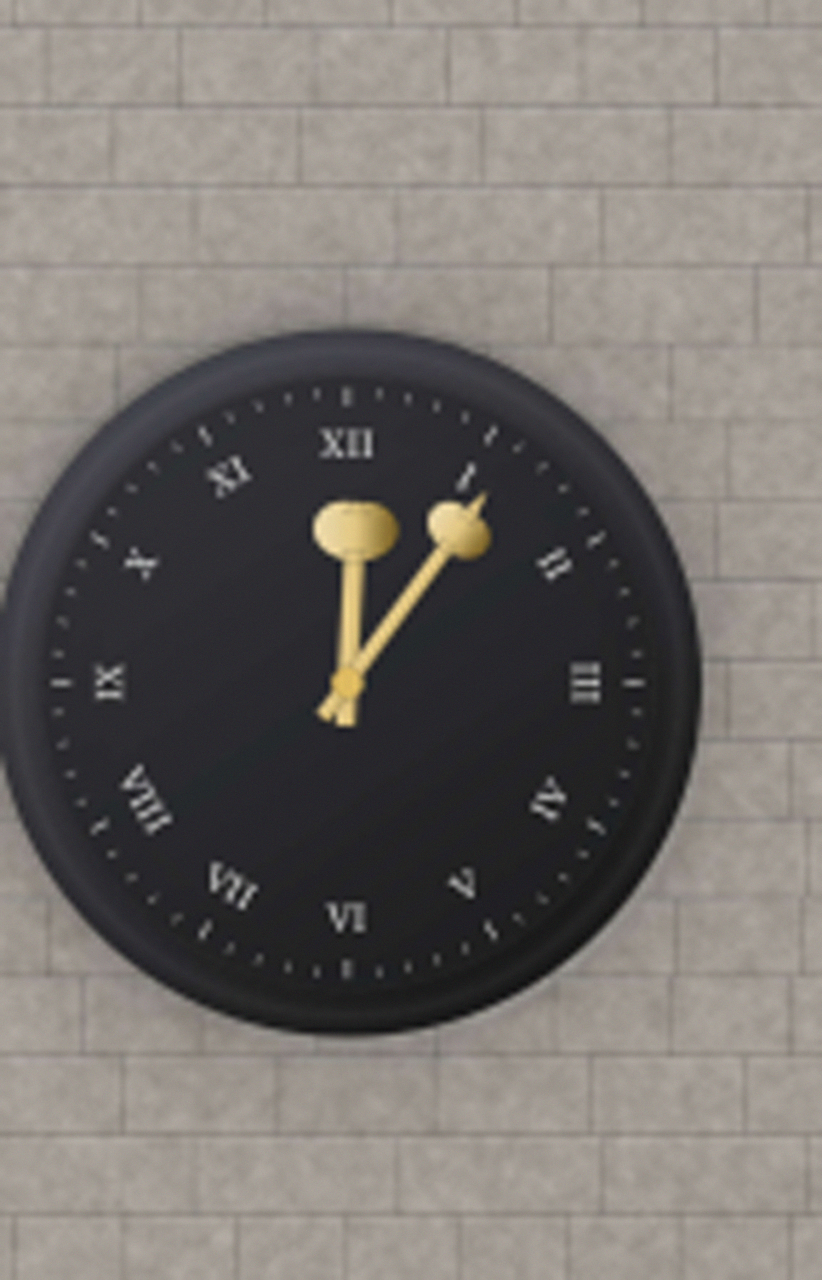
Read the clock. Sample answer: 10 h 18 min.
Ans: 12 h 06 min
